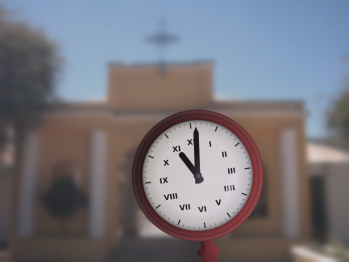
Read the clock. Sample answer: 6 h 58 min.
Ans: 11 h 01 min
